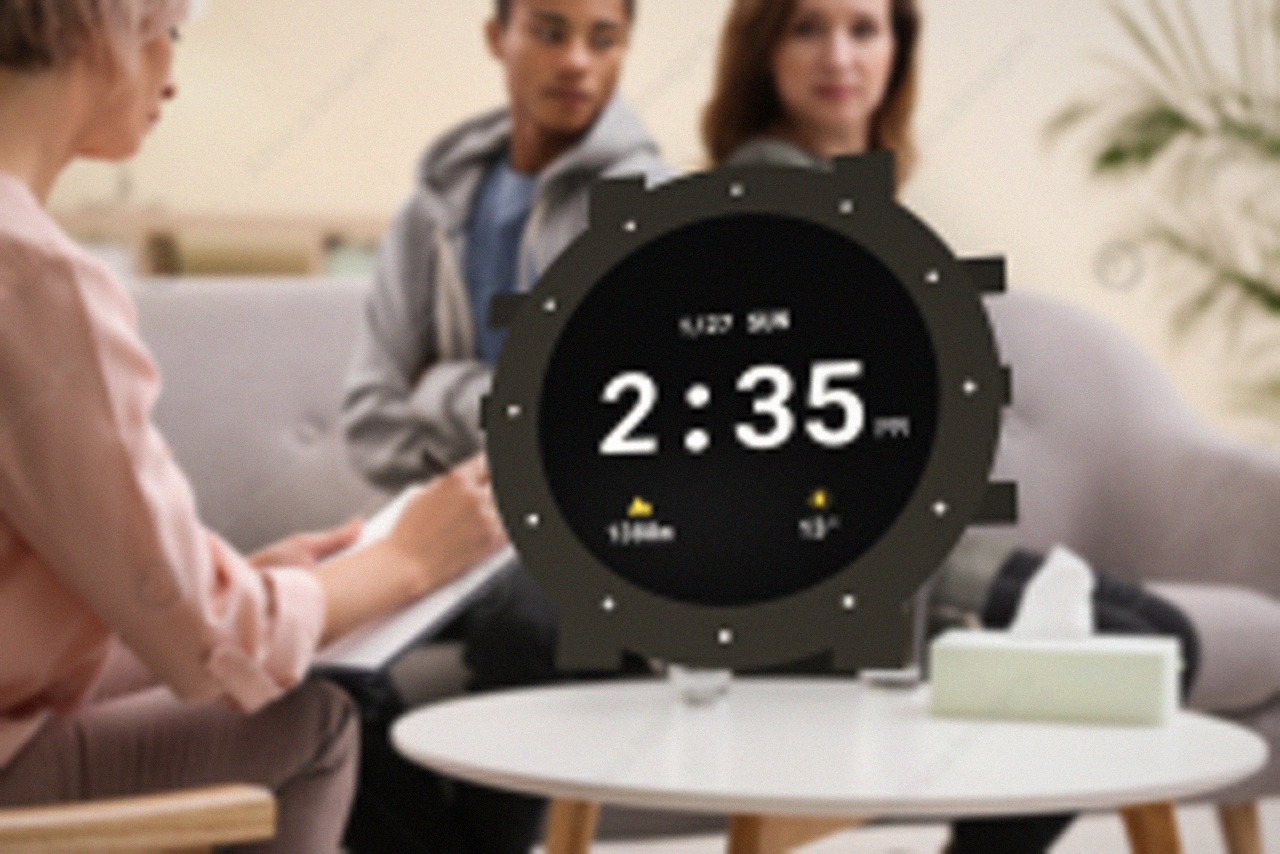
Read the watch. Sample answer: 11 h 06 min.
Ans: 2 h 35 min
